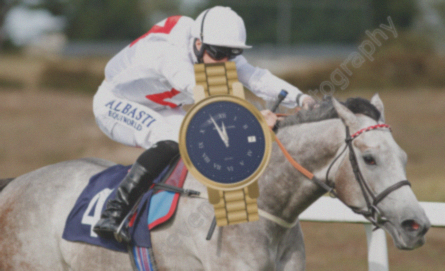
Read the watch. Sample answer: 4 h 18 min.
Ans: 11 h 56 min
